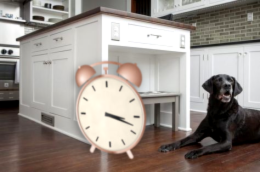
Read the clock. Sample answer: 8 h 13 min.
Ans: 3 h 18 min
